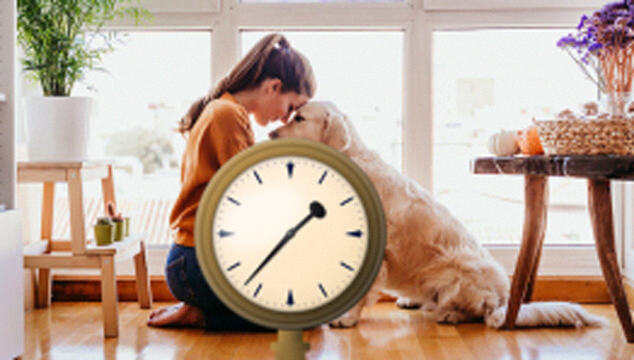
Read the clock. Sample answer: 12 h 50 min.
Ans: 1 h 37 min
